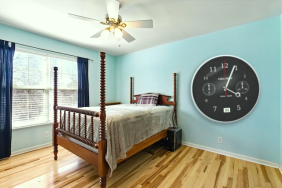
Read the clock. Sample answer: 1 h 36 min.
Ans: 4 h 04 min
